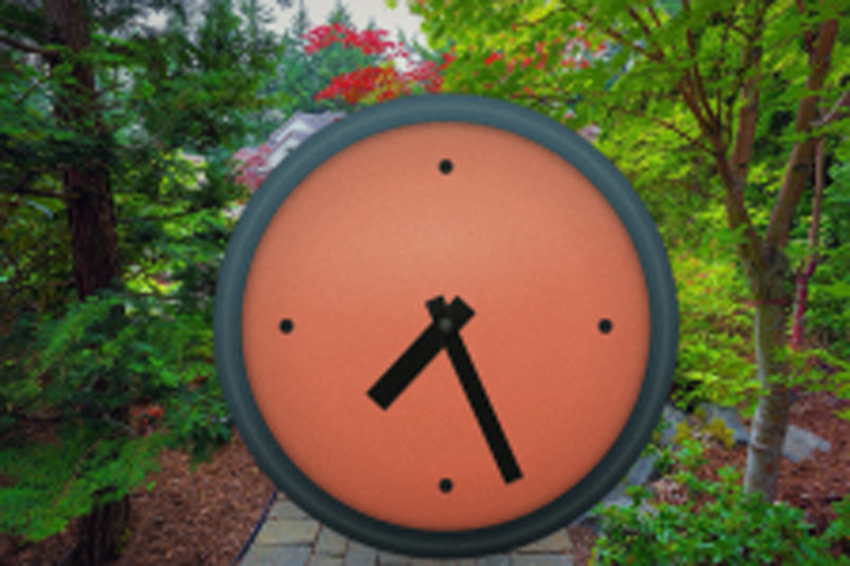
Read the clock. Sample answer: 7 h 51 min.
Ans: 7 h 26 min
